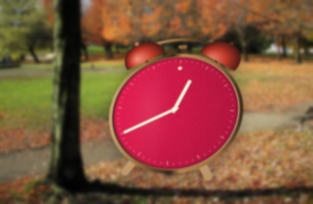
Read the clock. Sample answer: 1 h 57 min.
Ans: 12 h 40 min
